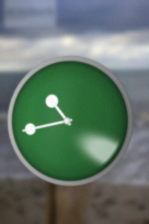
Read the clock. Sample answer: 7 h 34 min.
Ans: 10 h 43 min
